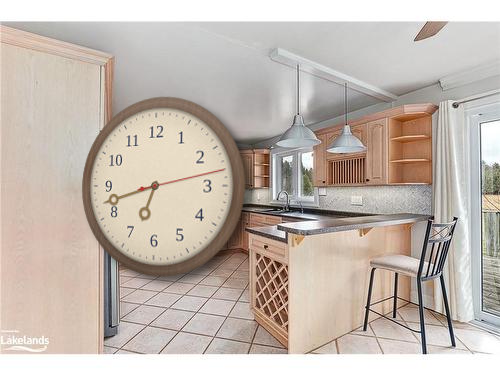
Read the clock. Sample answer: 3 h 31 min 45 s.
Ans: 6 h 42 min 13 s
